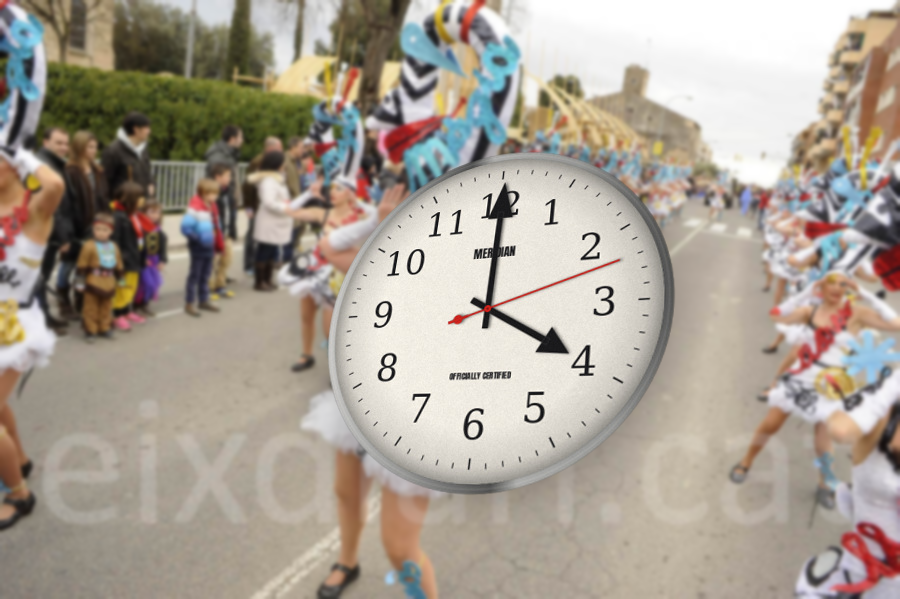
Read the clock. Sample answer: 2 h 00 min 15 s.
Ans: 4 h 00 min 12 s
